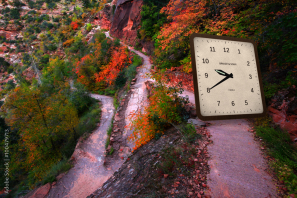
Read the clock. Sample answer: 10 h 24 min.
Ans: 9 h 40 min
